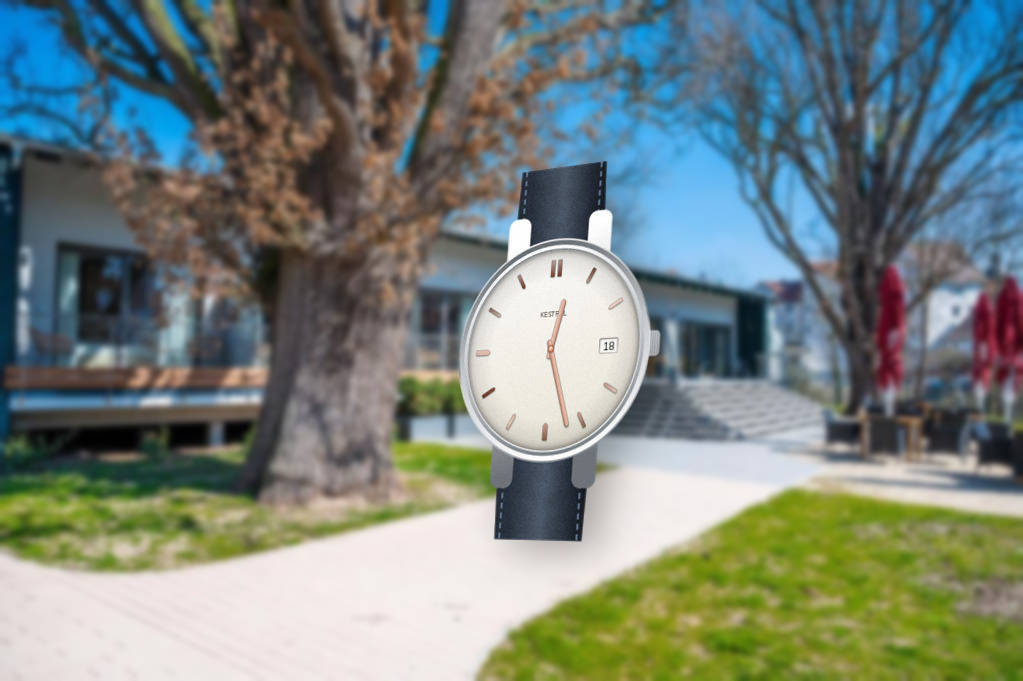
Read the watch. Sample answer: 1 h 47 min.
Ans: 12 h 27 min
